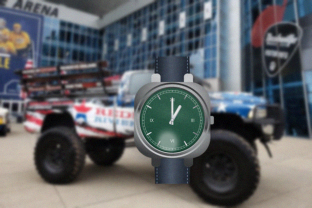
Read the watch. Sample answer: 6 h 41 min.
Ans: 1 h 00 min
